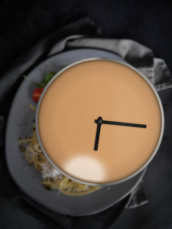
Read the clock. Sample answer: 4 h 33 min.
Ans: 6 h 16 min
